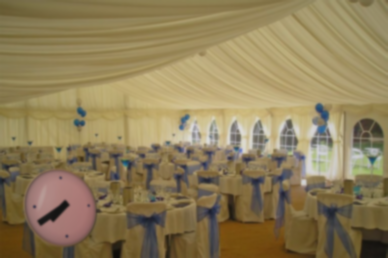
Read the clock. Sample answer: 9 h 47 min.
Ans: 7 h 40 min
